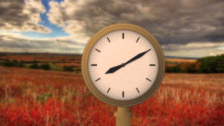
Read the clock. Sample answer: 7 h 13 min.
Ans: 8 h 10 min
